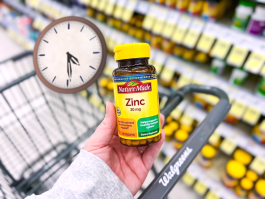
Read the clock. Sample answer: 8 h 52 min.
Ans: 4 h 29 min
